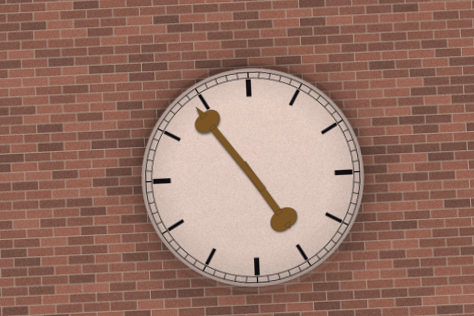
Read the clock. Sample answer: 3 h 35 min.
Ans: 4 h 54 min
